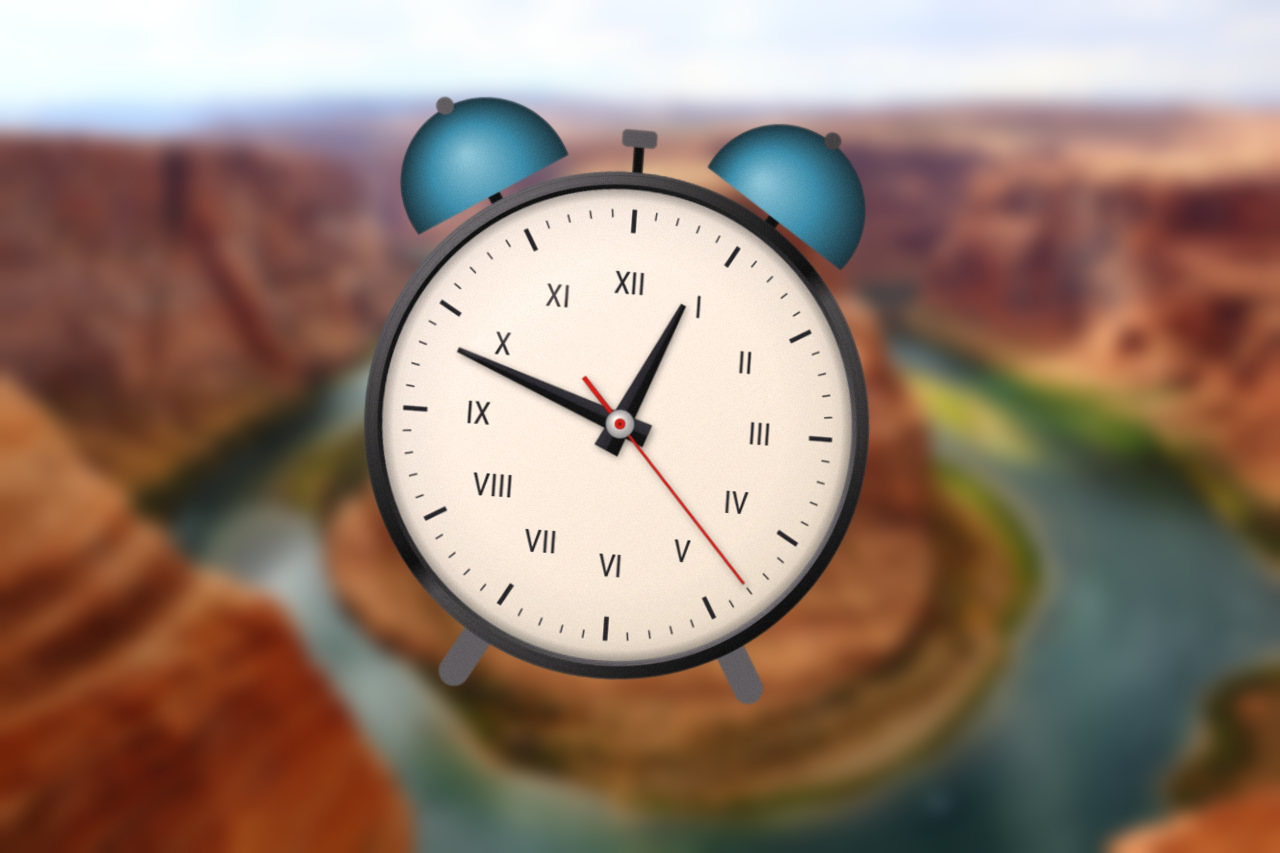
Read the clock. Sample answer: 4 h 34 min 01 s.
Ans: 12 h 48 min 23 s
